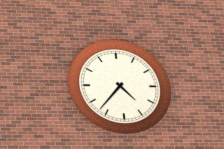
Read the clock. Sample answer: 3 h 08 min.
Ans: 4 h 37 min
